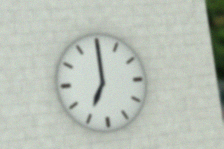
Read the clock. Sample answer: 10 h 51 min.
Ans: 7 h 00 min
